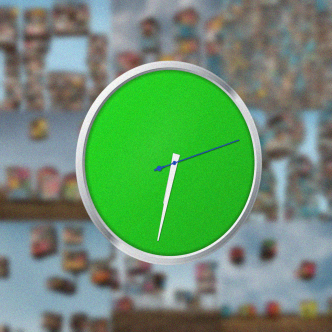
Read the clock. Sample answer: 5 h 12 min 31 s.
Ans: 6 h 32 min 12 s
